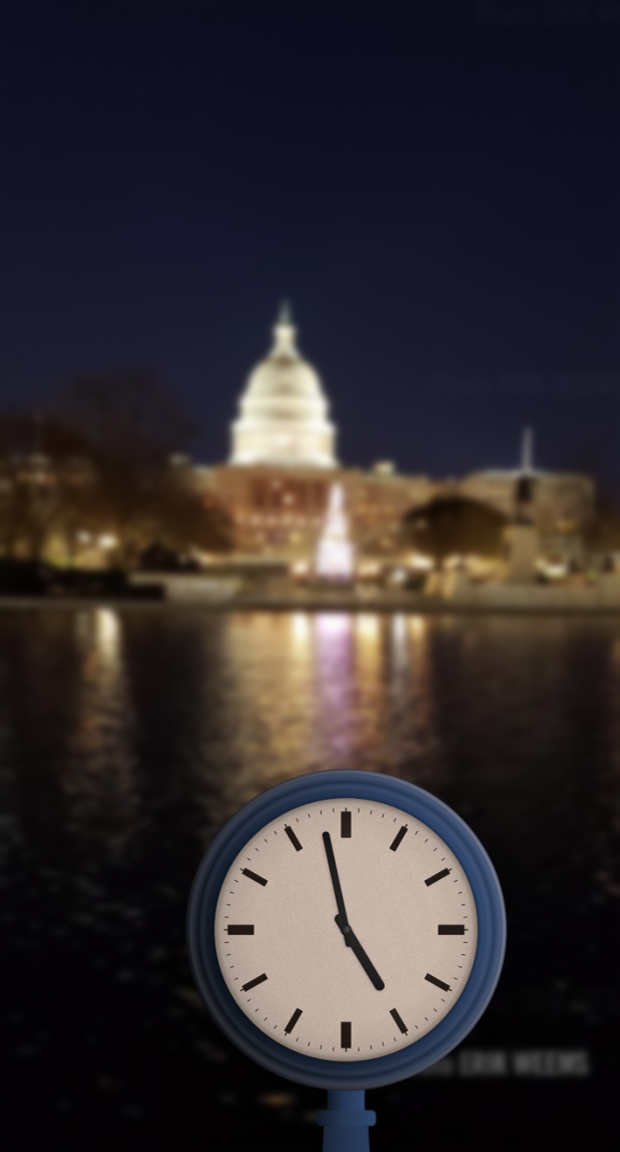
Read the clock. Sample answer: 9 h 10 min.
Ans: 4 h 58 min
